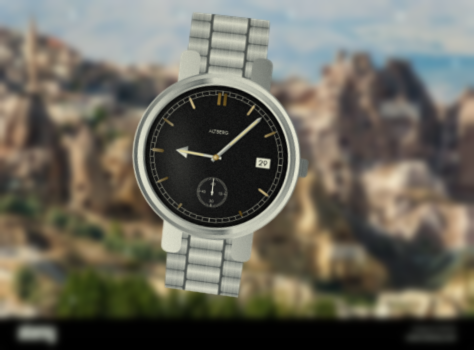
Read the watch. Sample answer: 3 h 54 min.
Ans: 9 h 07 min
